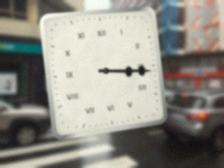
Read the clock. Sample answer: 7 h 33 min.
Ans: 3 h 16 min
